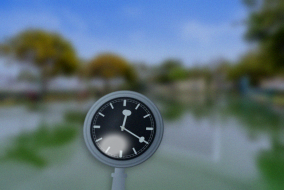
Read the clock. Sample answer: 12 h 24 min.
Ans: 12 h 20 min
